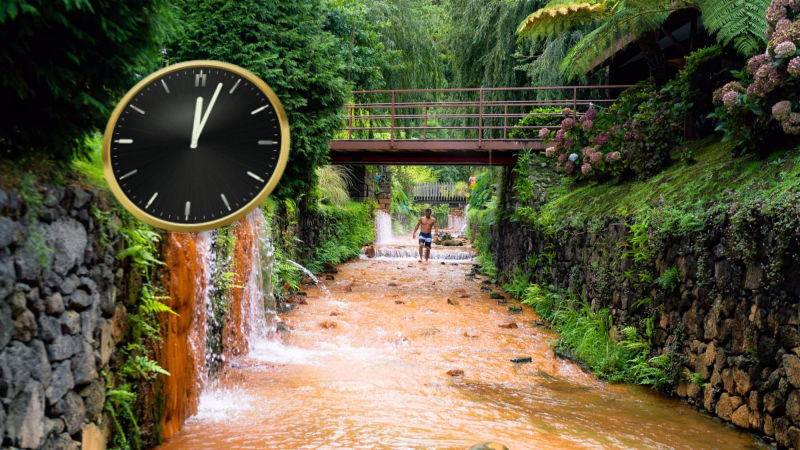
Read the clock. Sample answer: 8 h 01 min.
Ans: 12 h 03 min
